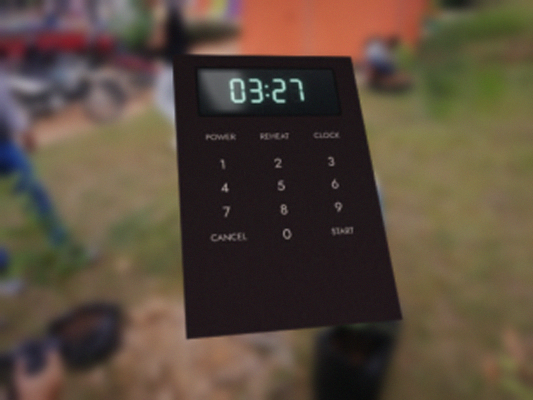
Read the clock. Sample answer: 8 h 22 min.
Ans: 3 h 27 min
